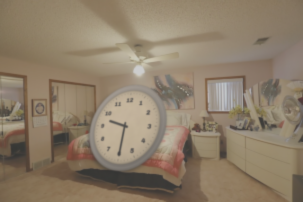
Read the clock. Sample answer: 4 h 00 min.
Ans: 9 h 30 min
